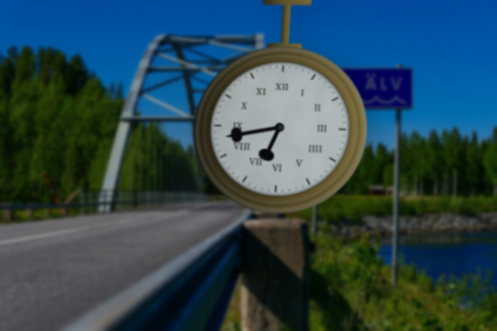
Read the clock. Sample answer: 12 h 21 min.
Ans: 6 h 43 min
